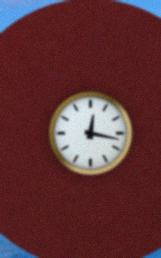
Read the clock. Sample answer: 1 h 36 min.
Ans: 12 h 17 min
